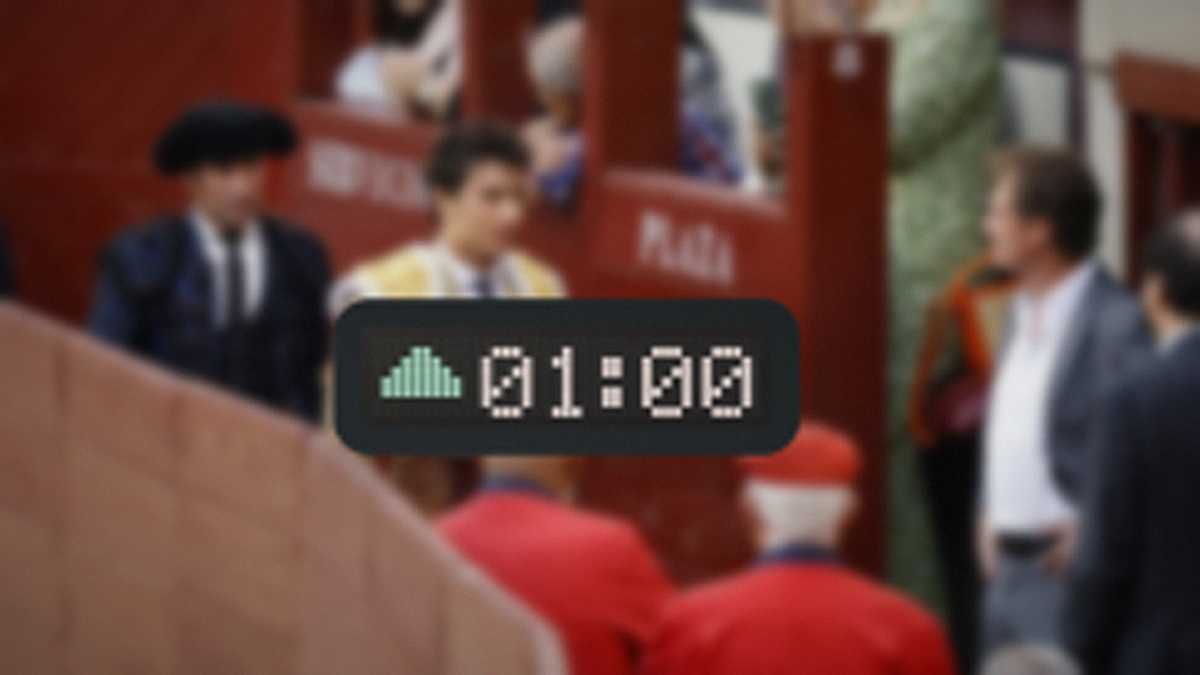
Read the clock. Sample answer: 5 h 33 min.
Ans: 1 h 00 min
